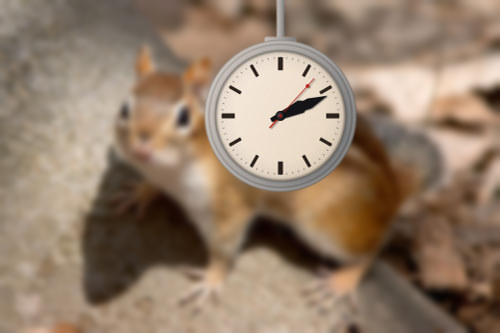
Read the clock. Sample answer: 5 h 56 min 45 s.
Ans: 2 h 11 min 07 s
